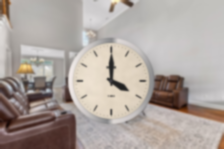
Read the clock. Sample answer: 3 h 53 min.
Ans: 4 h 00 min
